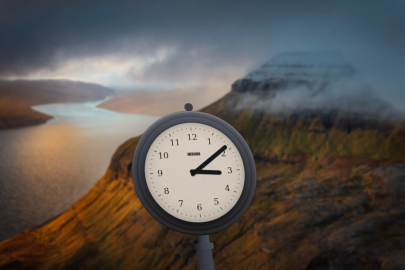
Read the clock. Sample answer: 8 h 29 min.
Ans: 3 h 09 min
